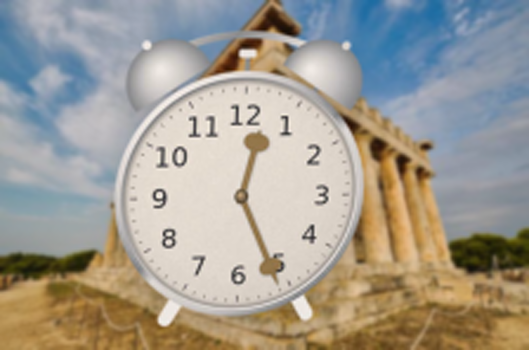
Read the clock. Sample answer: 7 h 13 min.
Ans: 12 h 26 min
